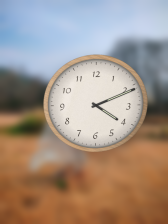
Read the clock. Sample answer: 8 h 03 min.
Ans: 4 h 11 min
